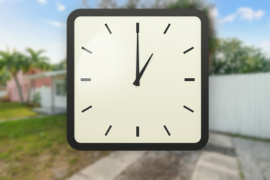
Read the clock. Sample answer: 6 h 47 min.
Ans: 1 h 00 min
